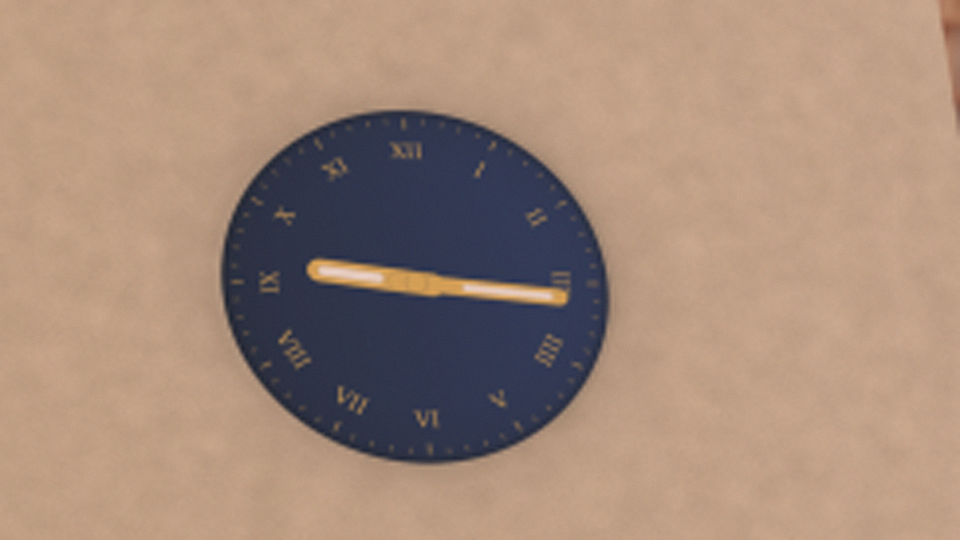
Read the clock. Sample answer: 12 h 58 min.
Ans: 9 h 16 min
